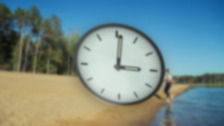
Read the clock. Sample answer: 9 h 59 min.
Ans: 3 h 01 min
